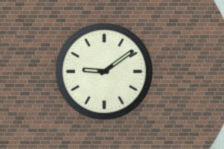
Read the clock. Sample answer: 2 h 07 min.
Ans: 9 h 09 min
